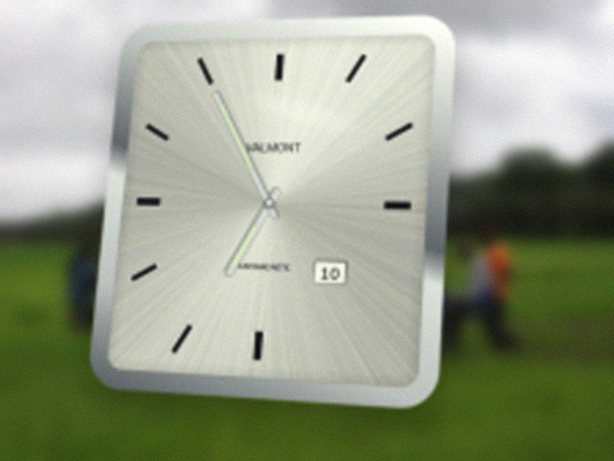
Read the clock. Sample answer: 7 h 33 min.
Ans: 6 h 55 min
